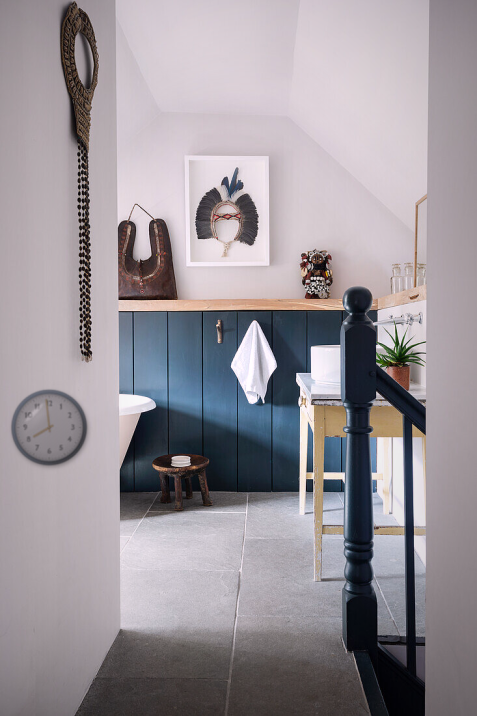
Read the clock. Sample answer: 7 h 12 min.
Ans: 7 h 59 min
